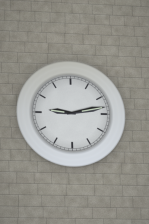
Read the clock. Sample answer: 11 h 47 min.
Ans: 9 h 13 min
